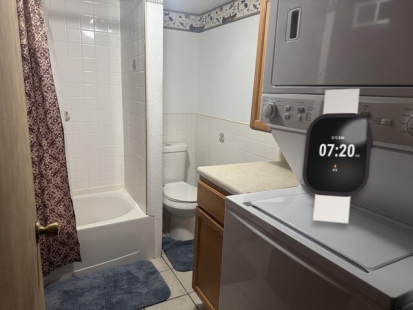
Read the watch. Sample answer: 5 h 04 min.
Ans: 7 h 20 min
